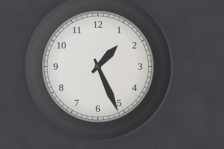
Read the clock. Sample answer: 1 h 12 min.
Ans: 1 h 26 min
